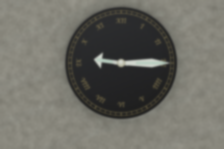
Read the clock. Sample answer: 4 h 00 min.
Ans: 9 h 15 min
